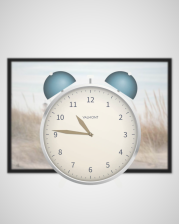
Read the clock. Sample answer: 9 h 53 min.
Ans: 10 h 46 min
